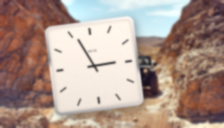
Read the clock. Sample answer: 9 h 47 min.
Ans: 2 h 56 min
